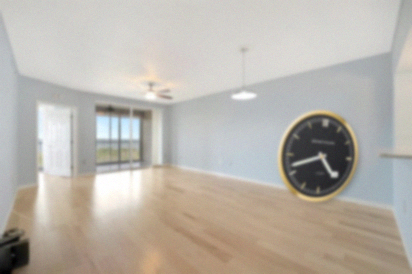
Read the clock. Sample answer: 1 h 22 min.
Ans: 4 h 42 min
